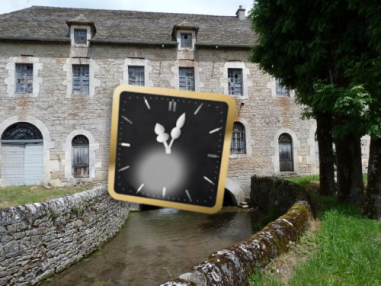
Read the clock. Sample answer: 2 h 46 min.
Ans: 11 h 03 min
